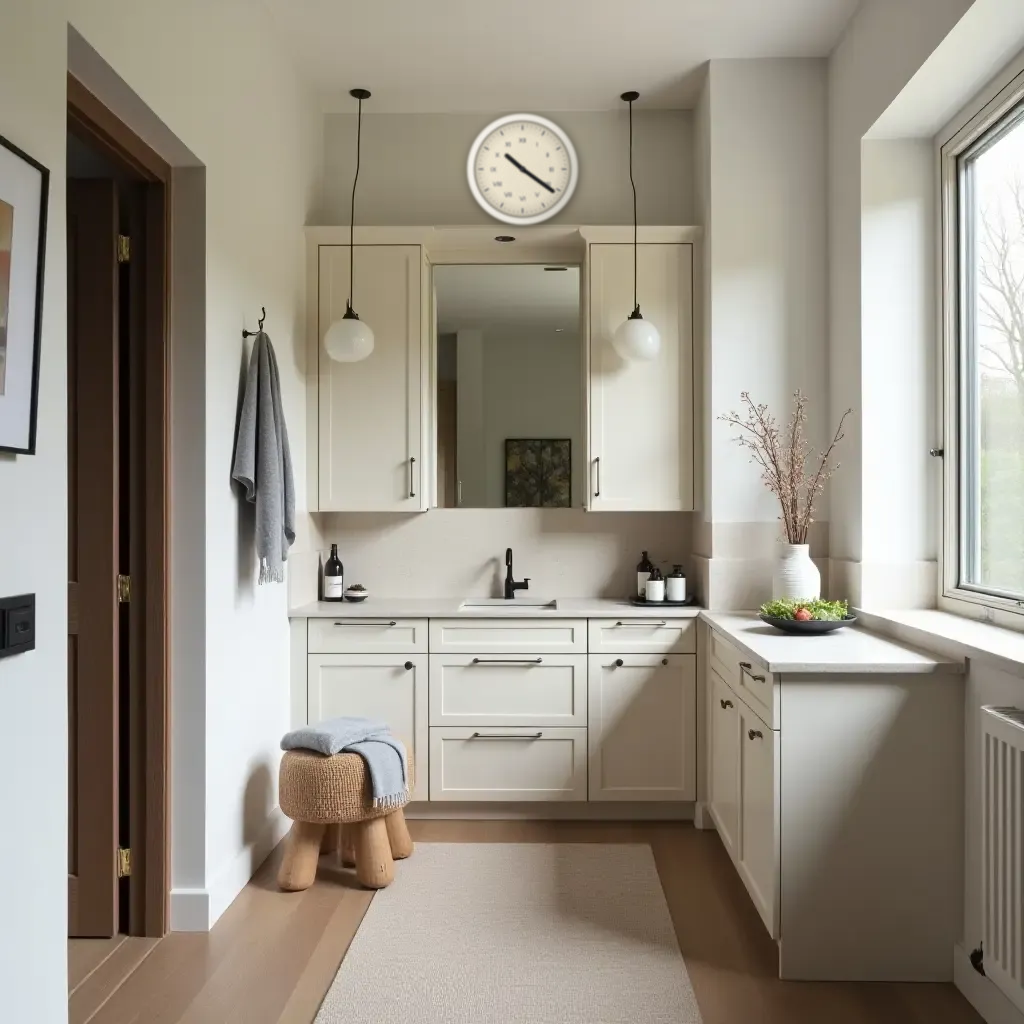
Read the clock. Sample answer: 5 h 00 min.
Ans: 10 h 21 min
